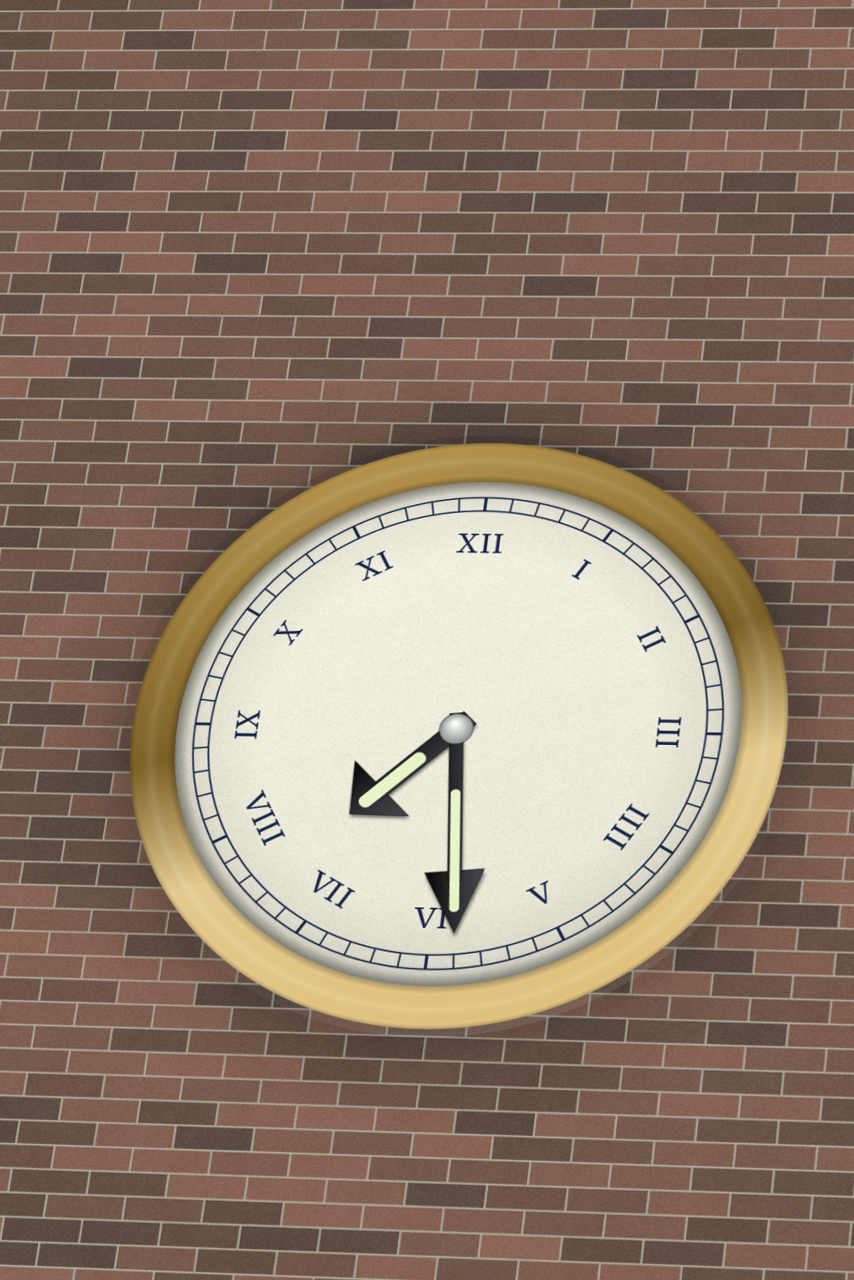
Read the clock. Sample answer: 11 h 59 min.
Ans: 7 h 29 min
